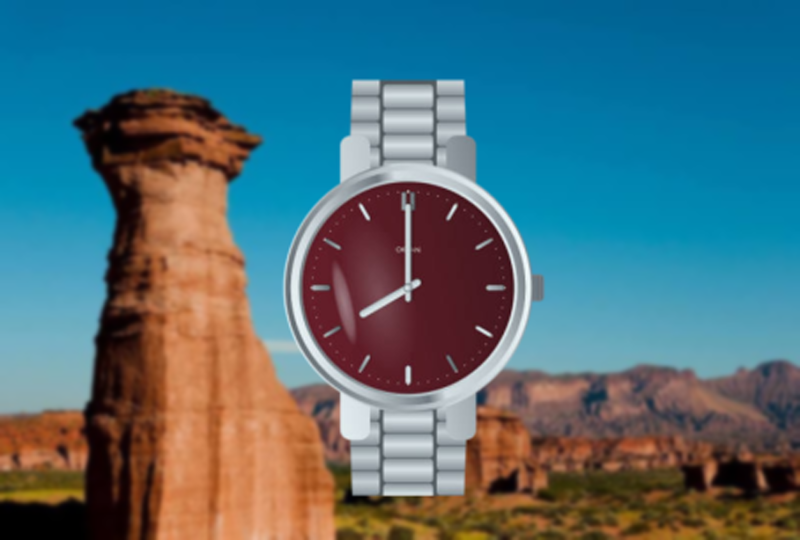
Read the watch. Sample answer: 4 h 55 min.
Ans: 8 h 00 min
